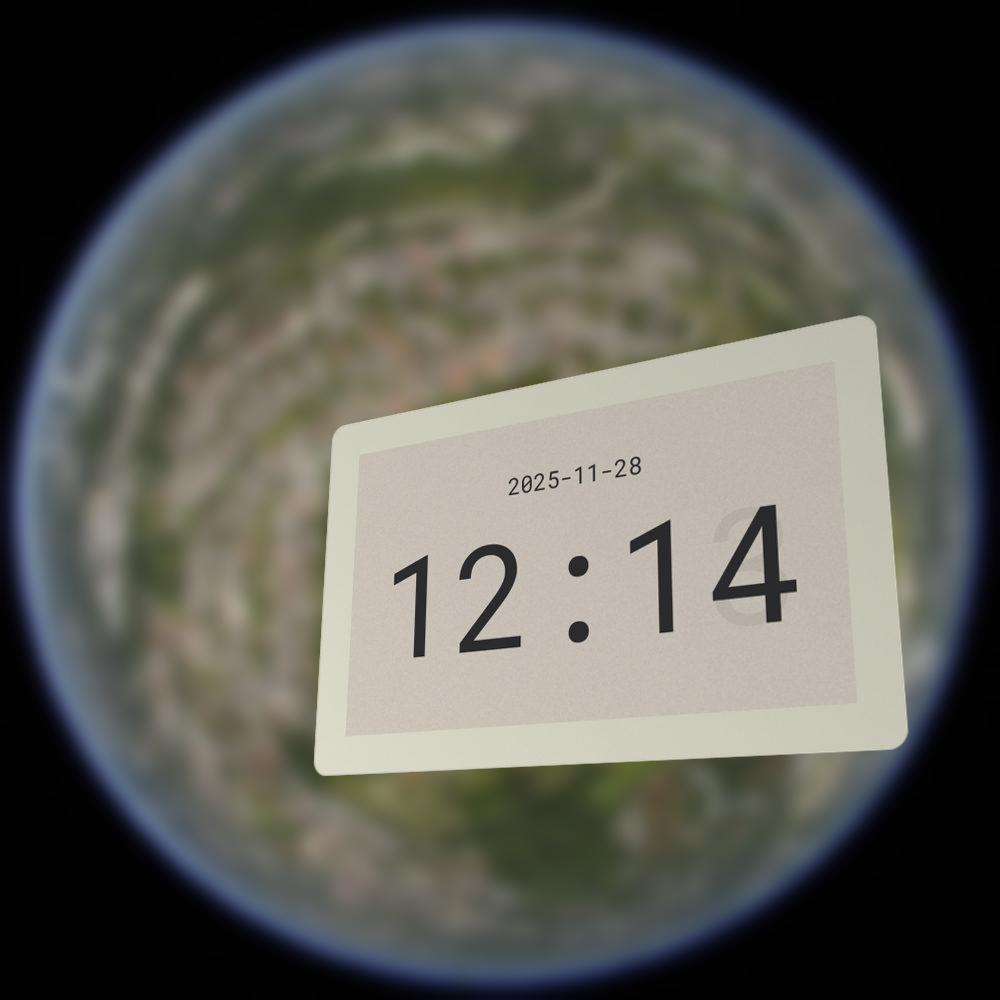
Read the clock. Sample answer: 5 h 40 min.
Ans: 12 h 14 min
